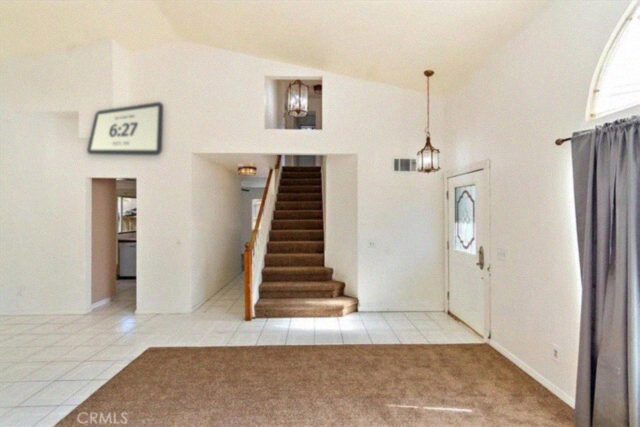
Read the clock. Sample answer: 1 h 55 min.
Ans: 6 h 27 min
